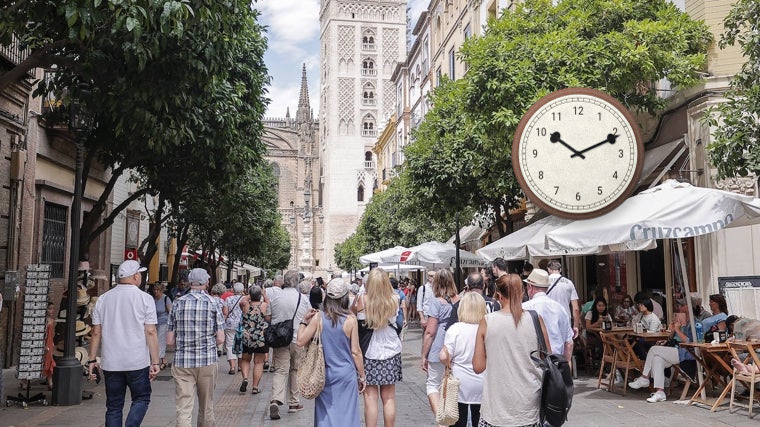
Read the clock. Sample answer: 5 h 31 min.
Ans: 10 h 11 min
